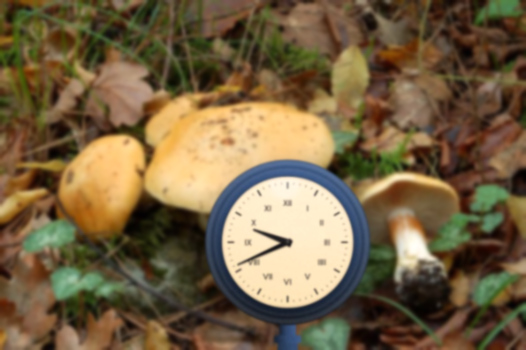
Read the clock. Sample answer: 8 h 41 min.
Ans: 9 h 41 min
